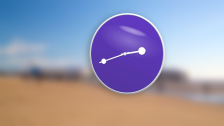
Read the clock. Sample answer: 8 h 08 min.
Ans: 2 h 42 min
